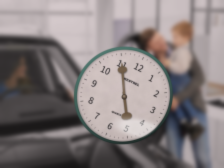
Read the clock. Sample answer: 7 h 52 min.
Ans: 4 h 55 min
